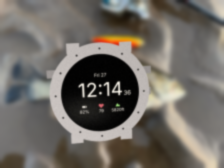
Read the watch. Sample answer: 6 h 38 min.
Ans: 12 h 14 min
